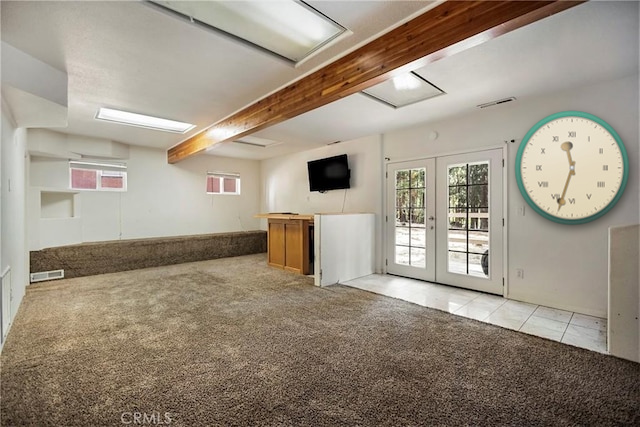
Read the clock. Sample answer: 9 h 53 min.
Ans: 11 h 33 min
